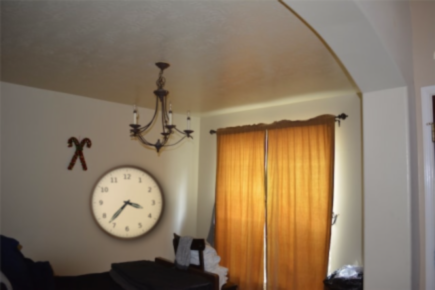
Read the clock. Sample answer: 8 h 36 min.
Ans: 3 h 37 min
